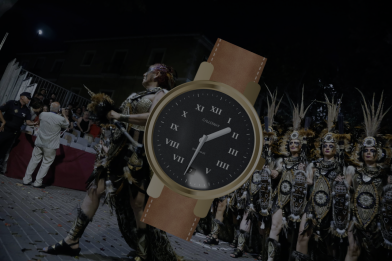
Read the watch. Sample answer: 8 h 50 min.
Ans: 1 h 31 min
